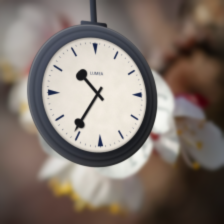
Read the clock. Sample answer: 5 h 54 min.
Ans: 10 h 36 min
